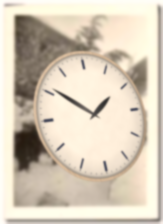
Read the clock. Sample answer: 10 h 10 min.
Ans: 1 h 51 min
